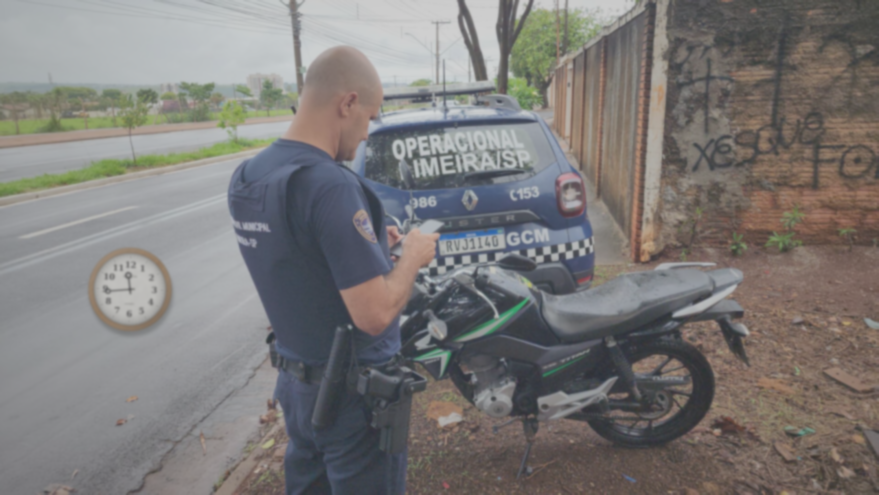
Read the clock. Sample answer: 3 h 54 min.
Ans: 11 h 44 min
